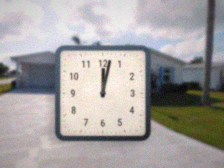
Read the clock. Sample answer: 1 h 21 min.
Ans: 12 h 02 min
